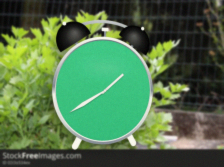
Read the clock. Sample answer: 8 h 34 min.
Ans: 1 h 40 min
